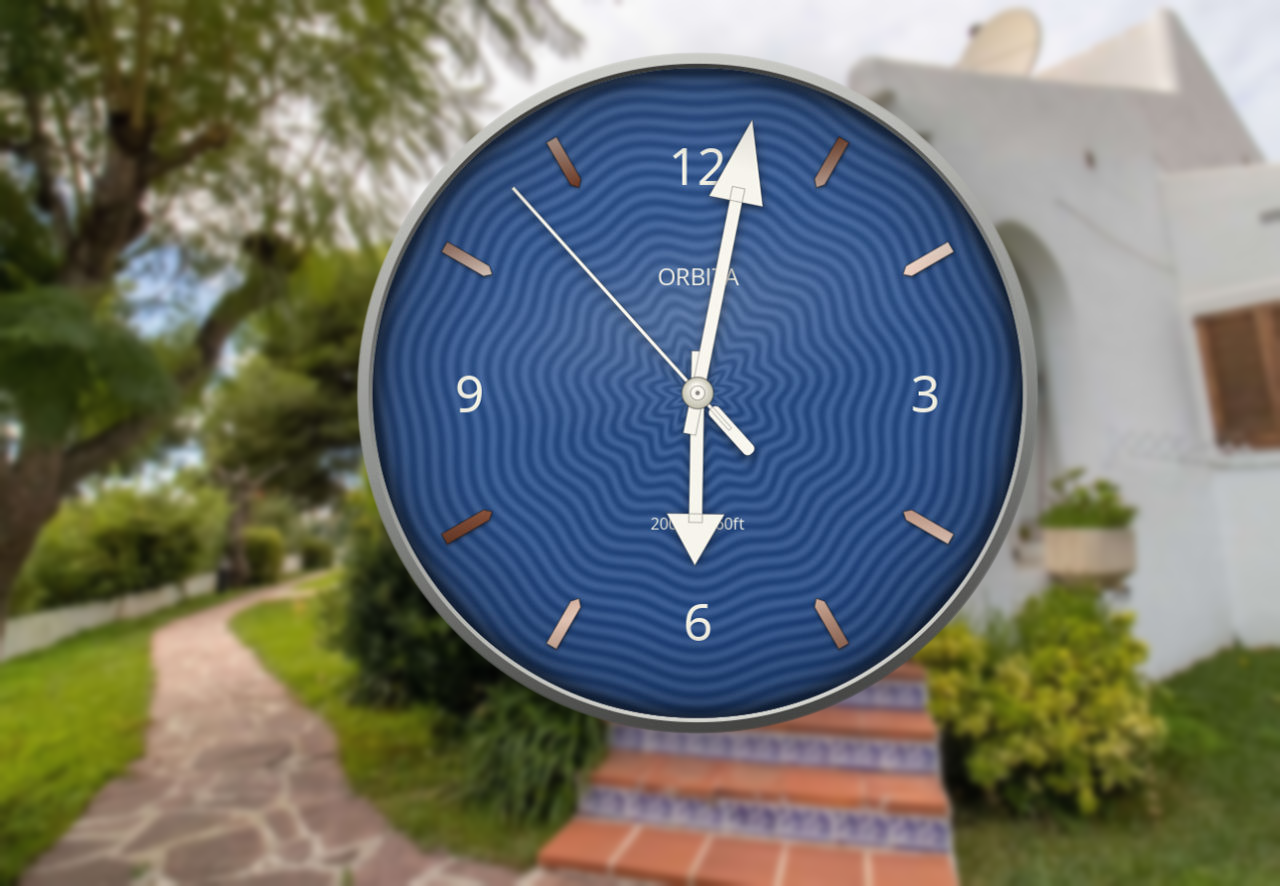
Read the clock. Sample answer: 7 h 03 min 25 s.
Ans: 6 h 01 min 53 s
